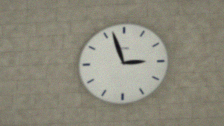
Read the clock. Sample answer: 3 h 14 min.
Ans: 2 h 57 min
